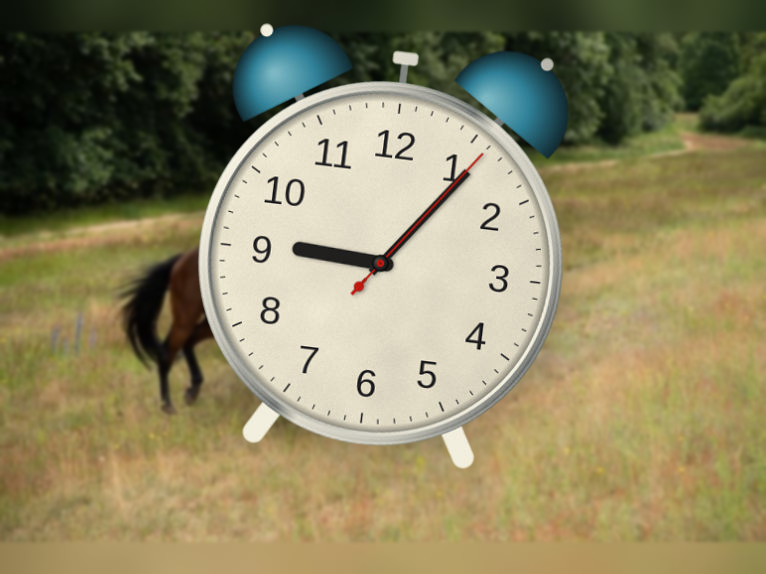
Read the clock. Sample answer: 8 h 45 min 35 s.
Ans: 9 h 06 min 06 s
